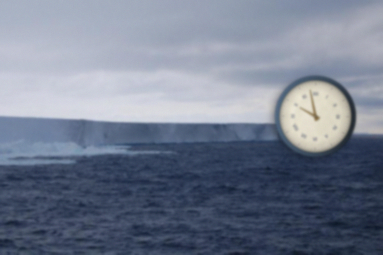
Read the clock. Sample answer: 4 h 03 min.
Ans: 9 h 58 min
